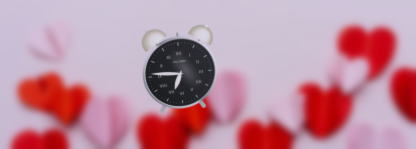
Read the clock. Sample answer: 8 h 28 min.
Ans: 6 h 46 min
